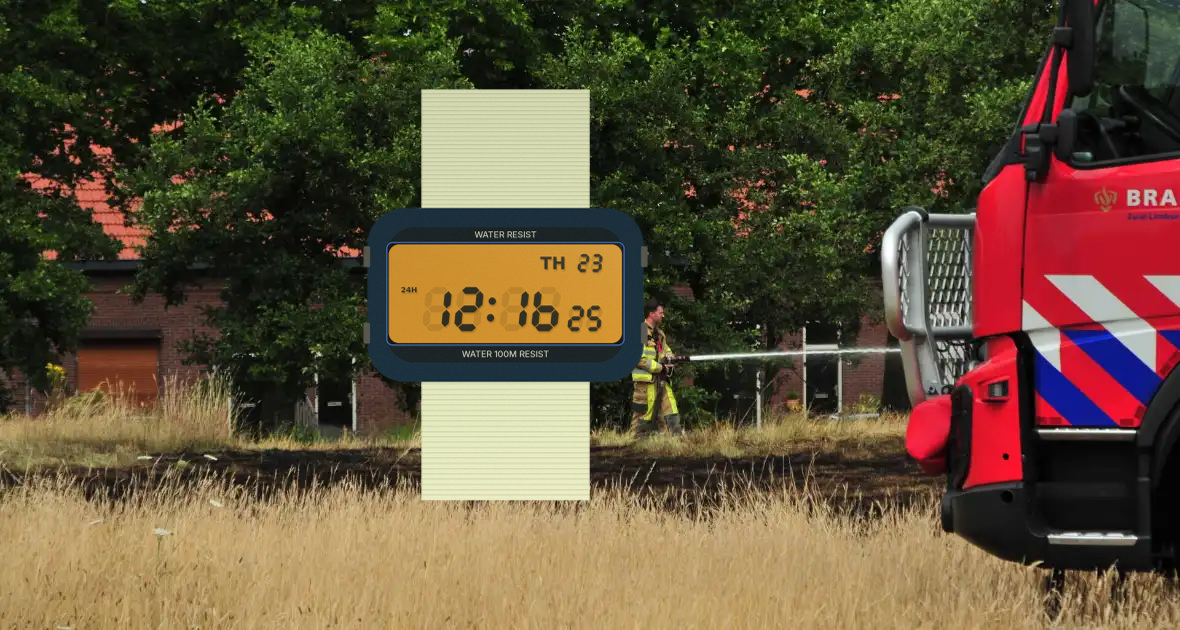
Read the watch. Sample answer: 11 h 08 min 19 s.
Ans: 12 h 16 min 25 s
